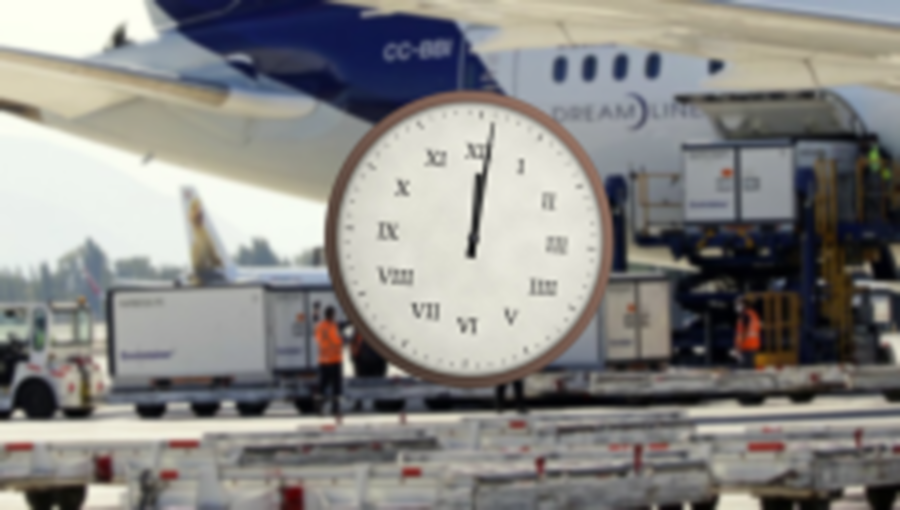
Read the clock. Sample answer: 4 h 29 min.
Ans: 12 h 01 min
